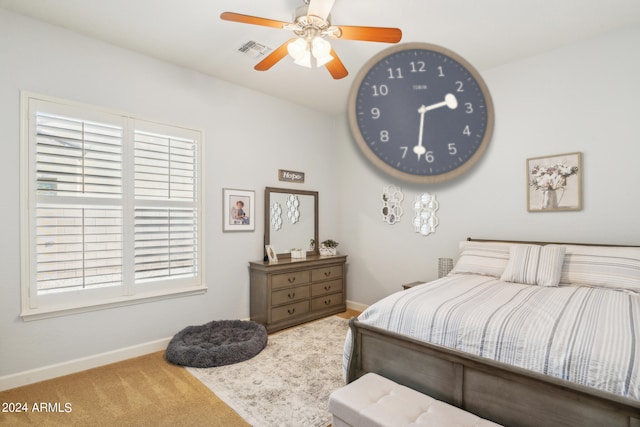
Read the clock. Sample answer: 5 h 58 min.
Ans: 2 h 32 min
